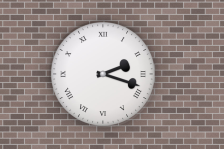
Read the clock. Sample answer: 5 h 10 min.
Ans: 2 h 18 min
